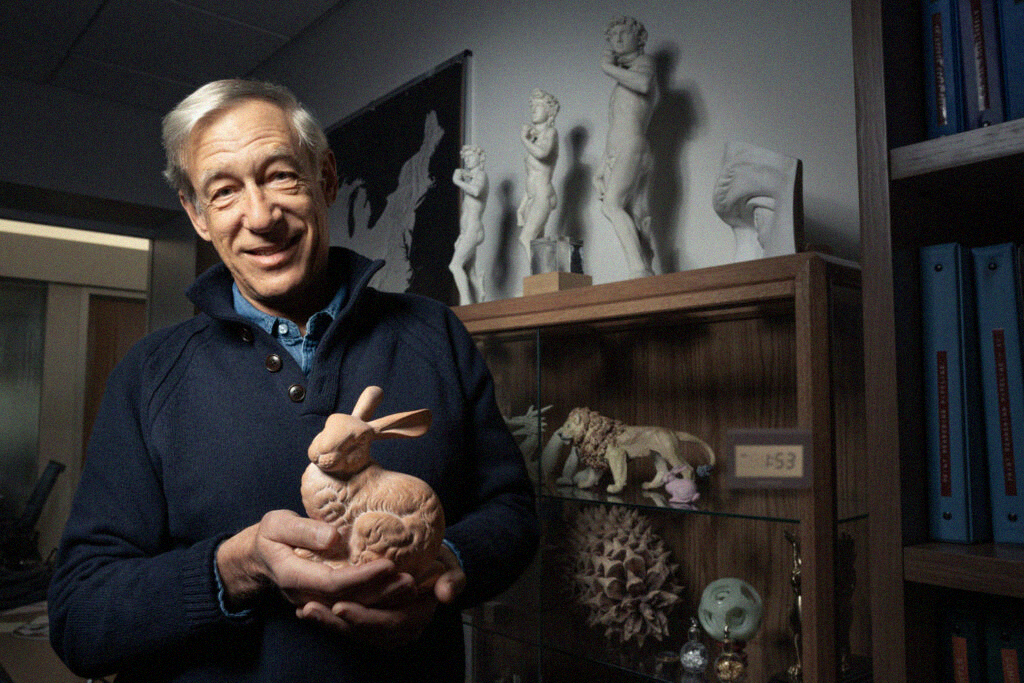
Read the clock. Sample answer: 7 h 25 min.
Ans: 1 h 53 min
